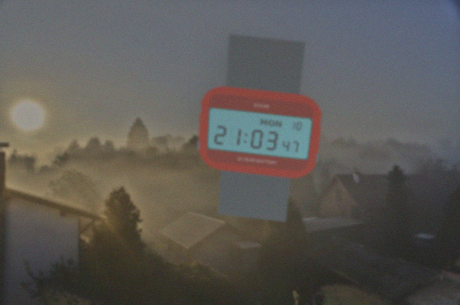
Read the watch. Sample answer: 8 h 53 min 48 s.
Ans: 21 h 03 min 47 s
